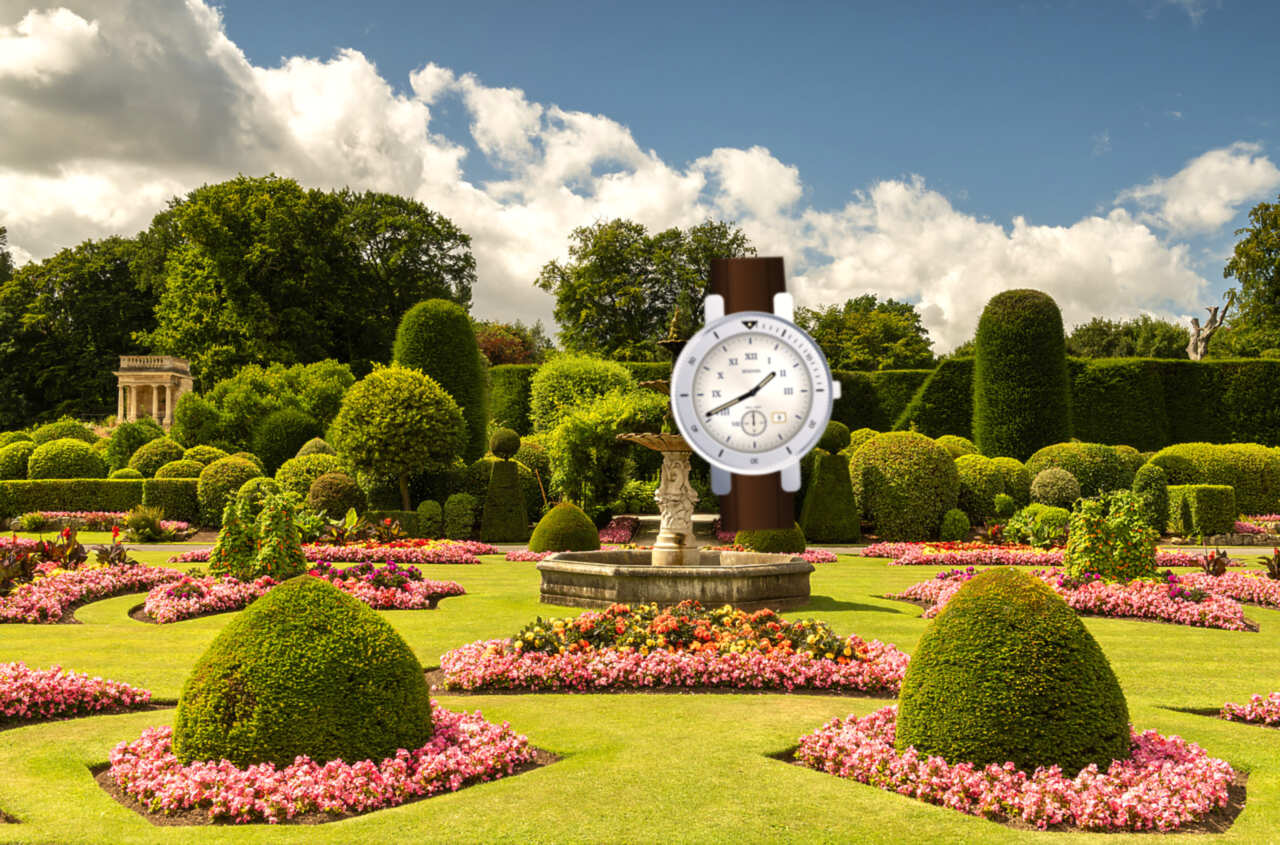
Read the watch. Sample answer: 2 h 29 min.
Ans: 1 h 41 min
